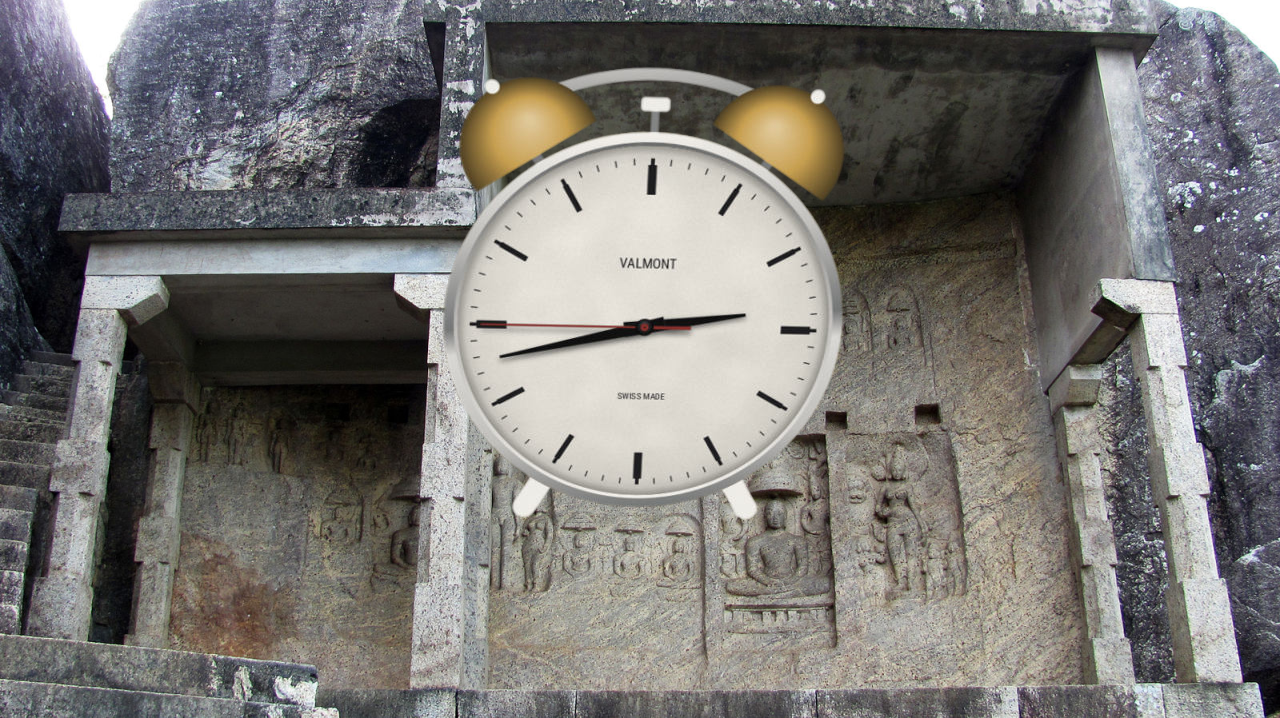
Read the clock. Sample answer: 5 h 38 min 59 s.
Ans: 2 h 42 min 45 s
